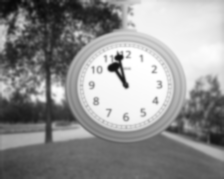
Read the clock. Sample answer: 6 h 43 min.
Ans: 10 h 58 min
